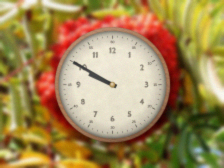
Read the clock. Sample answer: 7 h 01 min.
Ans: 9 h 50 min
